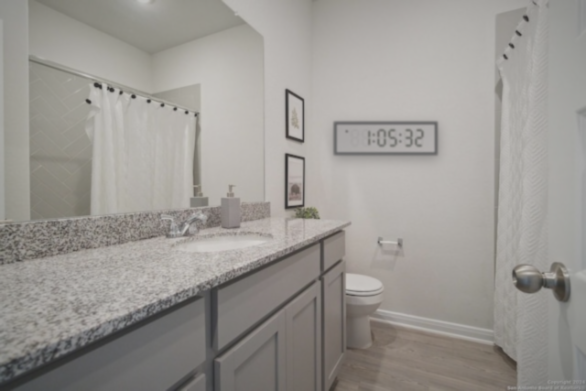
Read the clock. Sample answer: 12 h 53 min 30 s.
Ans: 1 h 05 min 32 s
